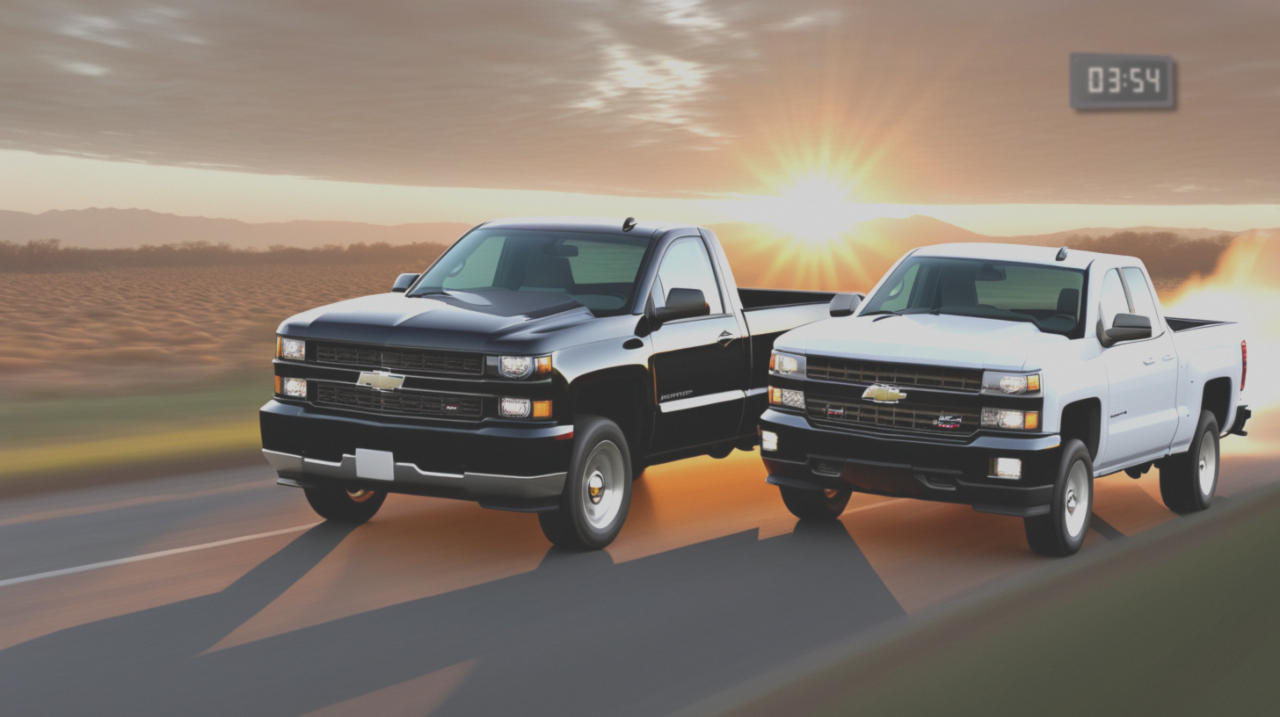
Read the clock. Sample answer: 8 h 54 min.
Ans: 3 h 54 min
